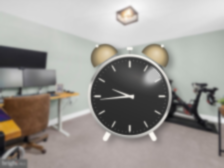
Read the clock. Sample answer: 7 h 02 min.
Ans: 9 h 44 min
